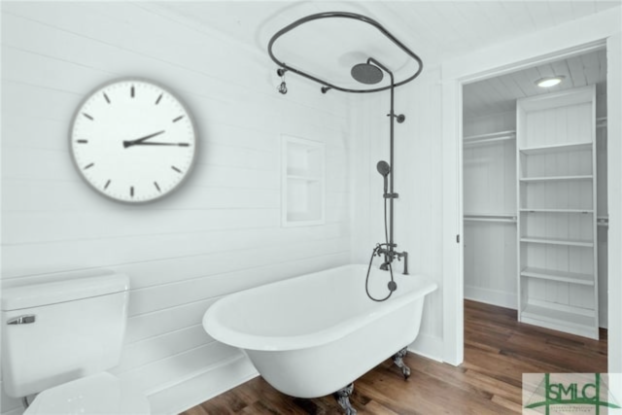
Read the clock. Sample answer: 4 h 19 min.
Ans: 2 h 15 min
